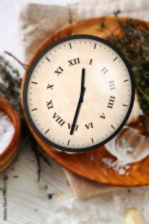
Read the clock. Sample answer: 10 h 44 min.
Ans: 12 h 35 min
